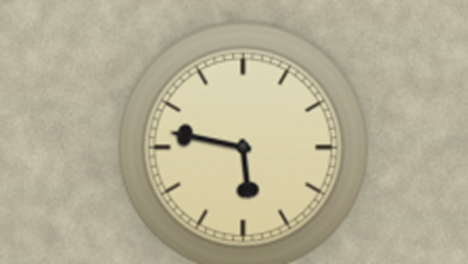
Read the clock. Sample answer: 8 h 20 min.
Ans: 5 h 47 min
